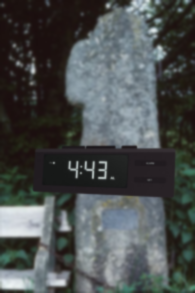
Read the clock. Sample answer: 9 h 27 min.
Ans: 4 h 43 min
